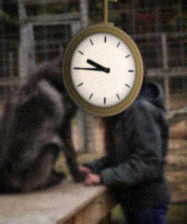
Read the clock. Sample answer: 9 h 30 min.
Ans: 9 h 45 min
